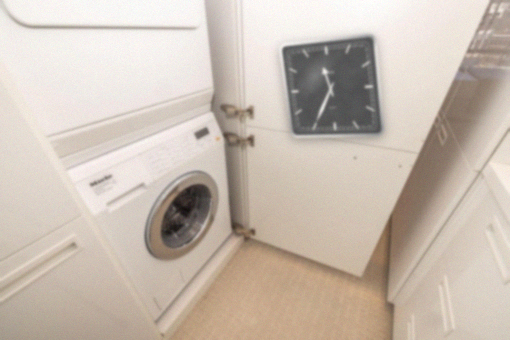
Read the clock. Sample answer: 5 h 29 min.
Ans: 11 h 35 min
